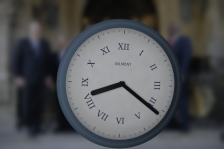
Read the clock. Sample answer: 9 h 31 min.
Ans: 8 h 21 min
